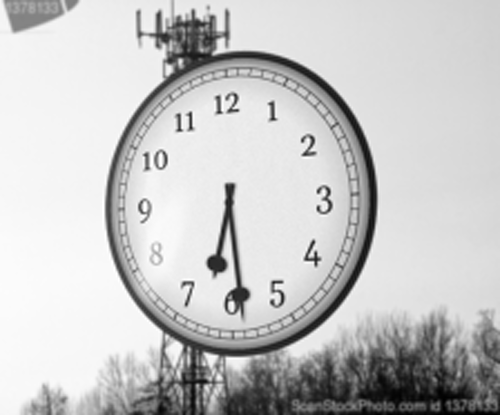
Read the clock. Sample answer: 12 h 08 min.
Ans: 6 h 29 min
